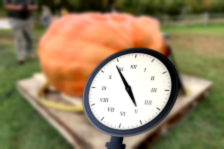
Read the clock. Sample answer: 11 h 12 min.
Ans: 4 h 54 min
